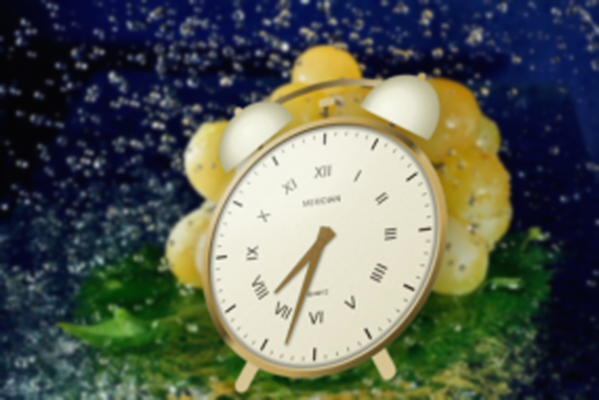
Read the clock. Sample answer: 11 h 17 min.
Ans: 7 h 33 min
